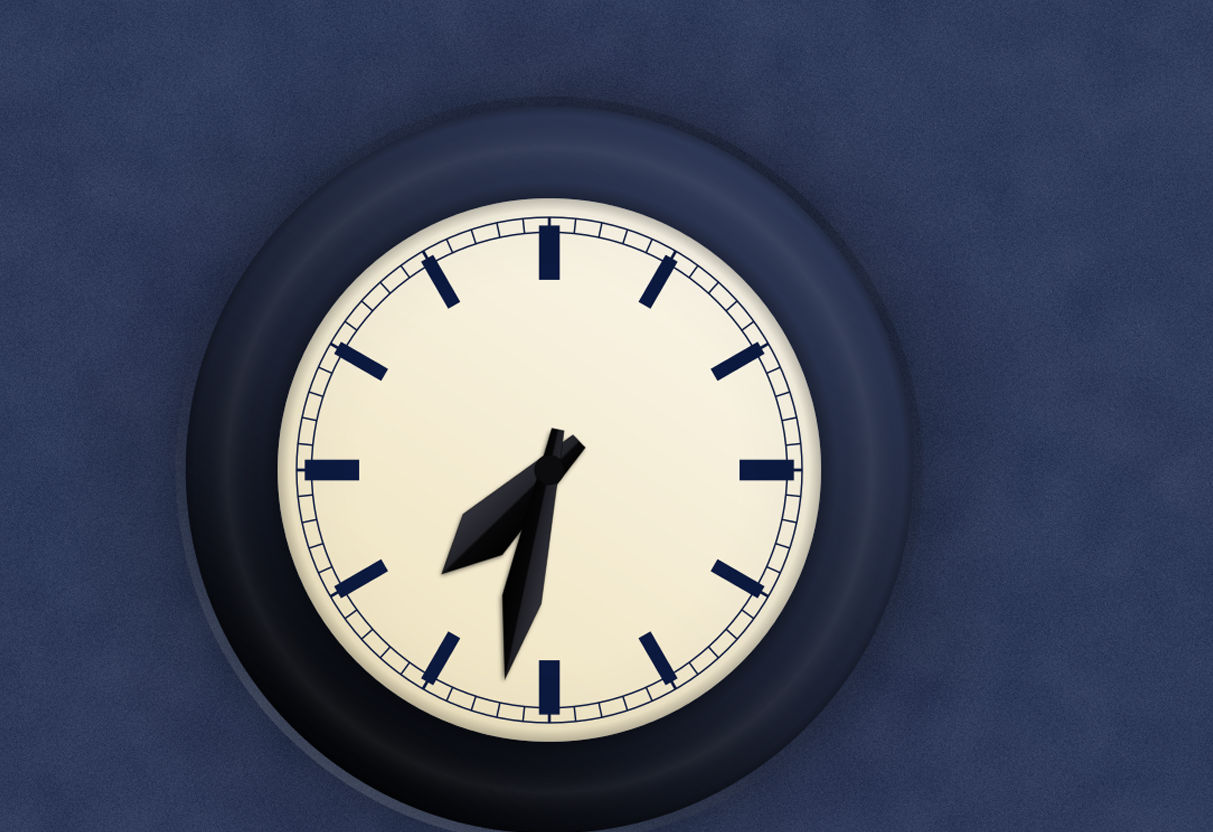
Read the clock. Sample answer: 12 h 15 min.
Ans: 7 h 32 min
